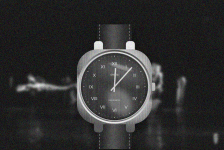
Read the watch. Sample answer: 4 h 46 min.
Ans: 12 h 07 min
